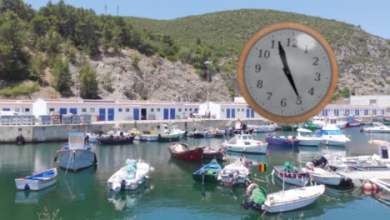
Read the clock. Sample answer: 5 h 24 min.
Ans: 4 h 56 min
